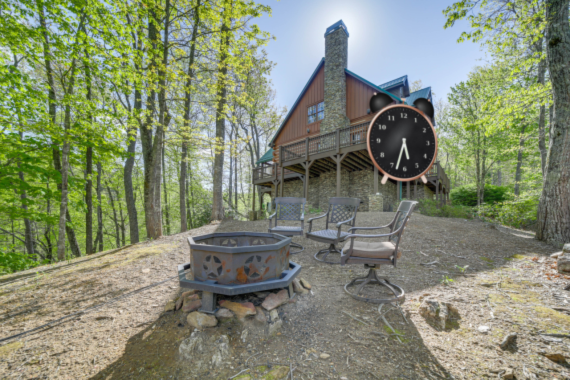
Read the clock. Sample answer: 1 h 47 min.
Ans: 5 h 33 min
